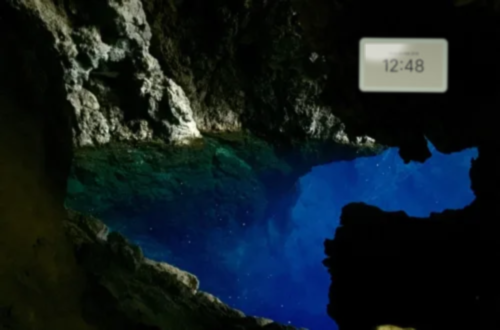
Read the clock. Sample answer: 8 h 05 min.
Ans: 12 h 48 min
